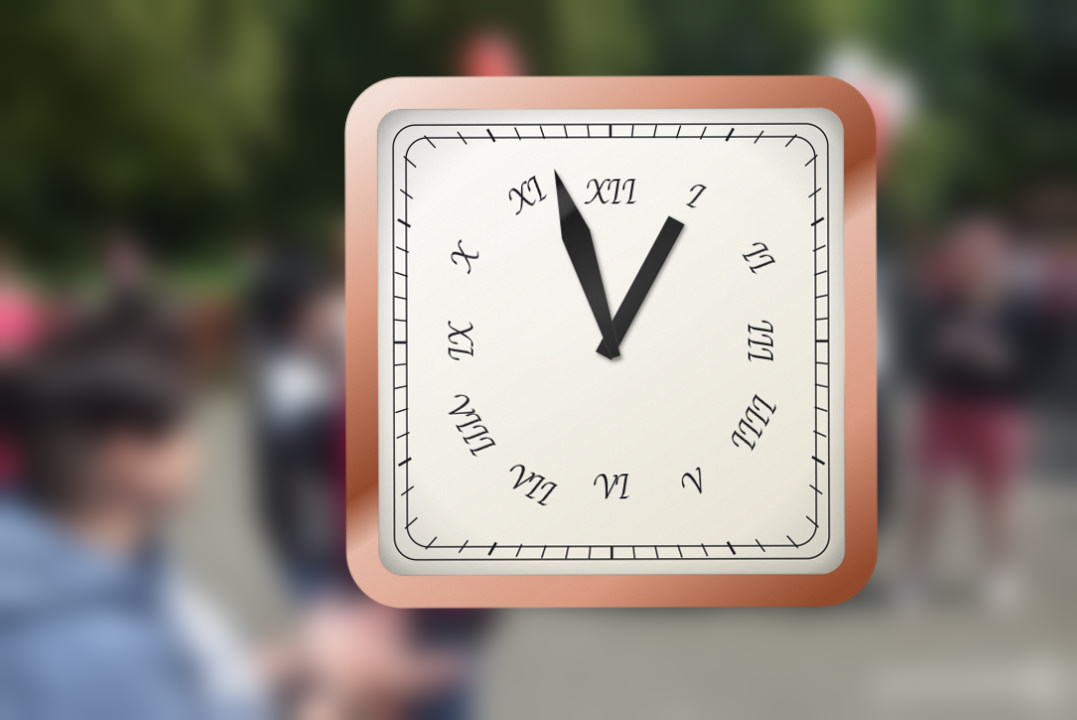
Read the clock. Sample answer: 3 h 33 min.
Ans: 12 h 57 min
